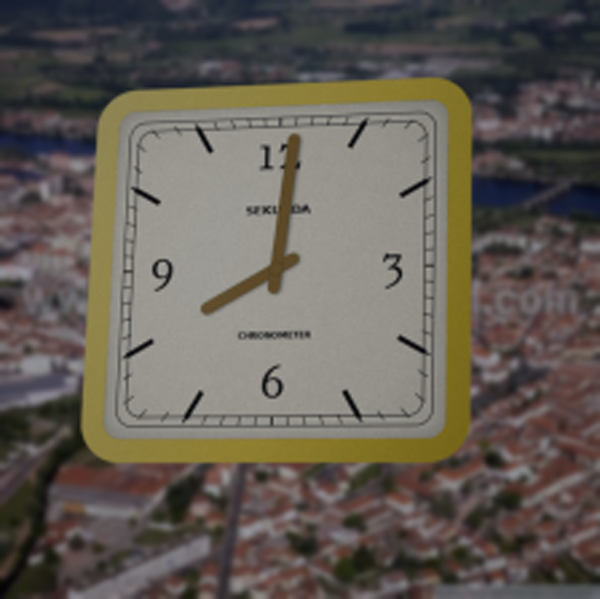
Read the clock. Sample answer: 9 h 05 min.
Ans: 8 h 01 min
